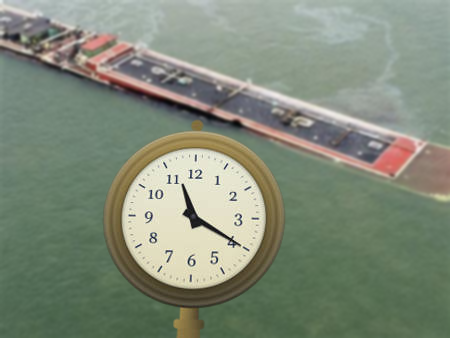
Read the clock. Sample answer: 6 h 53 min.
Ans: 11 h 20 min
